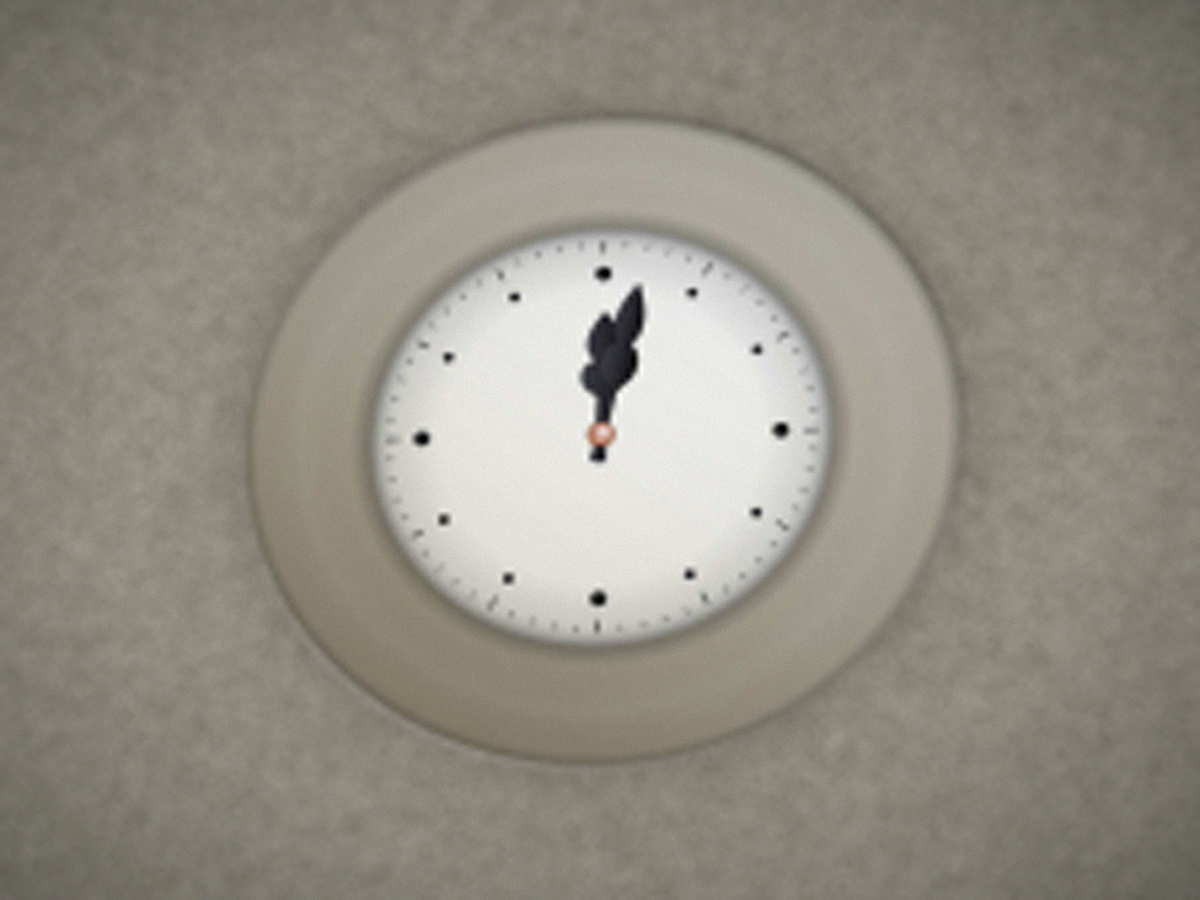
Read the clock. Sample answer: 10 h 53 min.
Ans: 12 h 02 min
